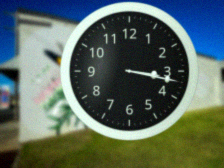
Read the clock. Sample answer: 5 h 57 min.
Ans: 3 h 17 min
